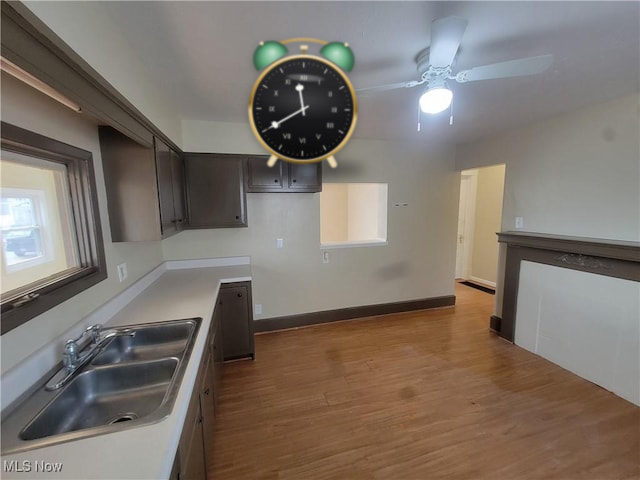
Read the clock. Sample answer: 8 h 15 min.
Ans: 11 h 40 min
